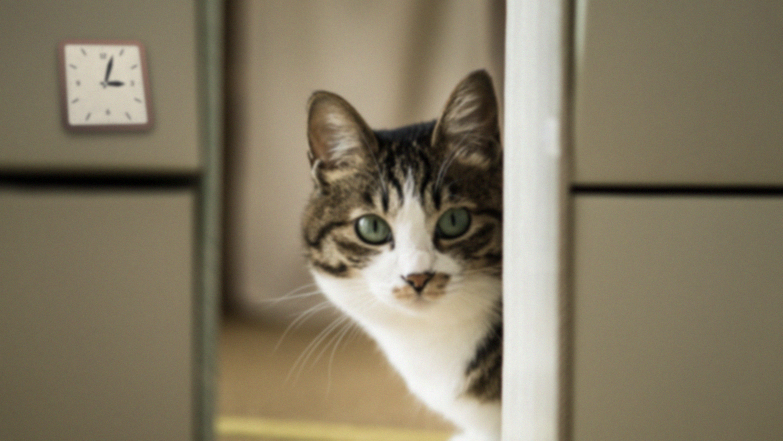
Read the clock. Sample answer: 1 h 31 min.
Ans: 3 h 03 min
